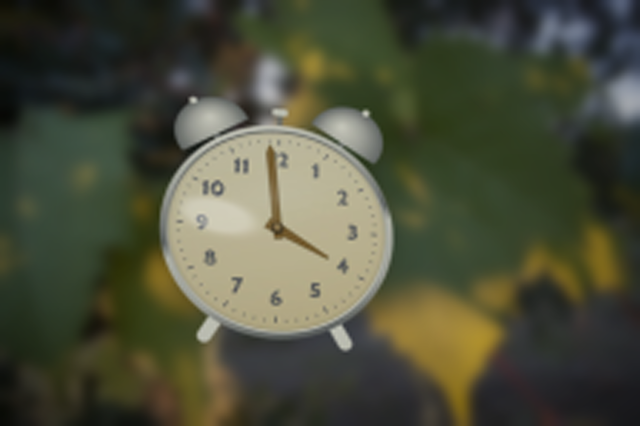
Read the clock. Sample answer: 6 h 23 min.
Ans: 3 h 59 min
